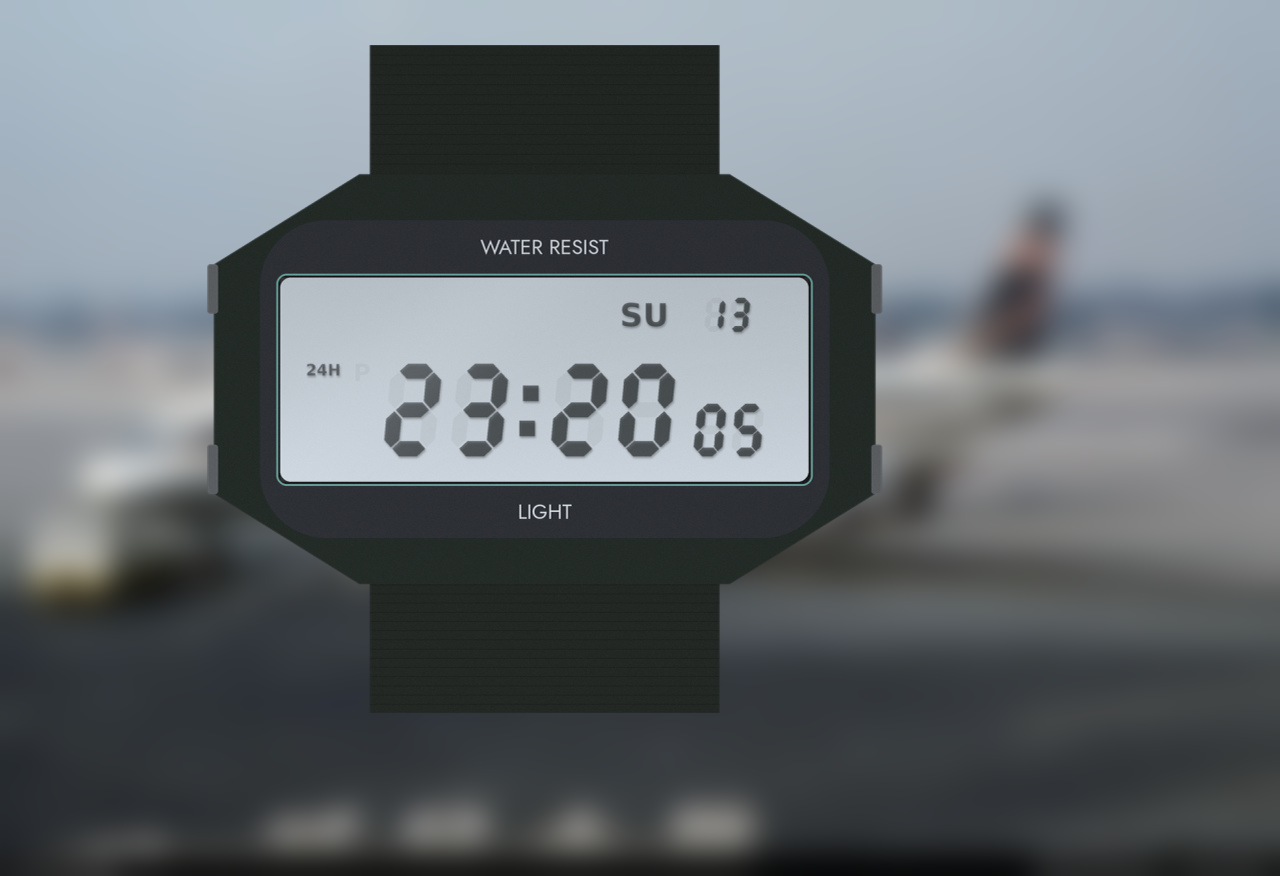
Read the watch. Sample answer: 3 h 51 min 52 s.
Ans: 23 h 20 min 05 s
